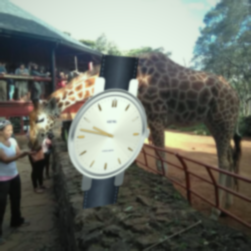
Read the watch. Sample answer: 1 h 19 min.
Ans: 9 h 47 min
